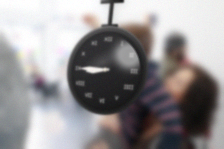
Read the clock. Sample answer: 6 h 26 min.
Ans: 8 h 45 min
